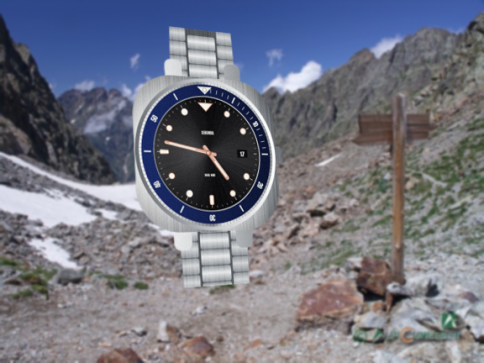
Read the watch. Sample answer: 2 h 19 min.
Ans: 4 h 47 min
